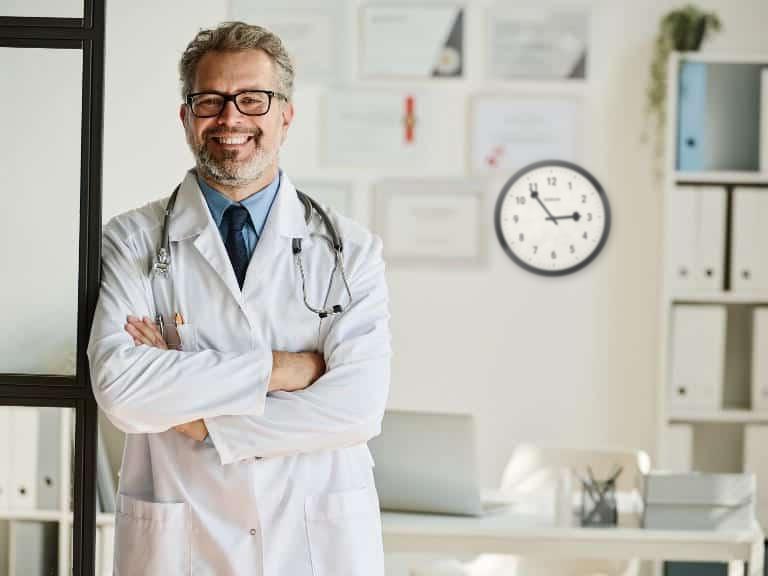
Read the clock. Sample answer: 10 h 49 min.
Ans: 2 h 54 min
